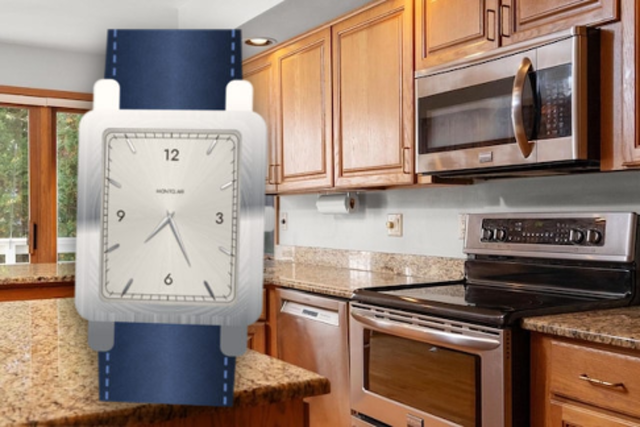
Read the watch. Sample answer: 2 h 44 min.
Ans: 7 h 26 min
